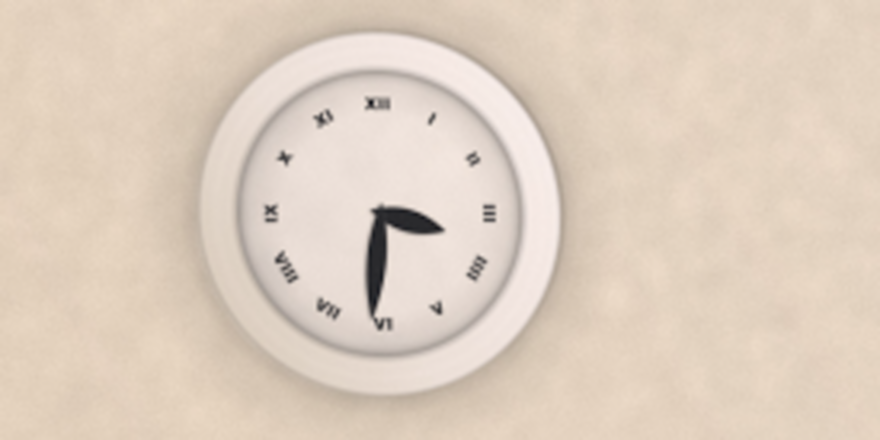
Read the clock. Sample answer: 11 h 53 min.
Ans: 3 h 31 min
